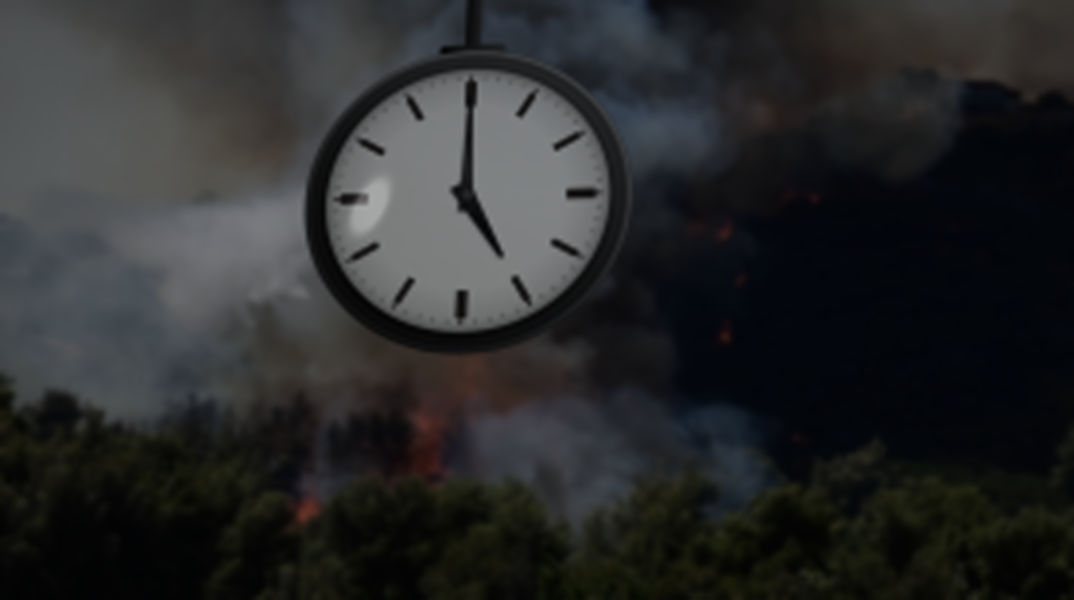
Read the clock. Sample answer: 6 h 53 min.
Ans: 5 h 00 min
